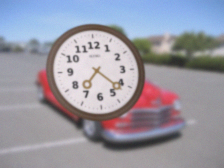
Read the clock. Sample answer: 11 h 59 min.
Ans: 7 h 22 min
